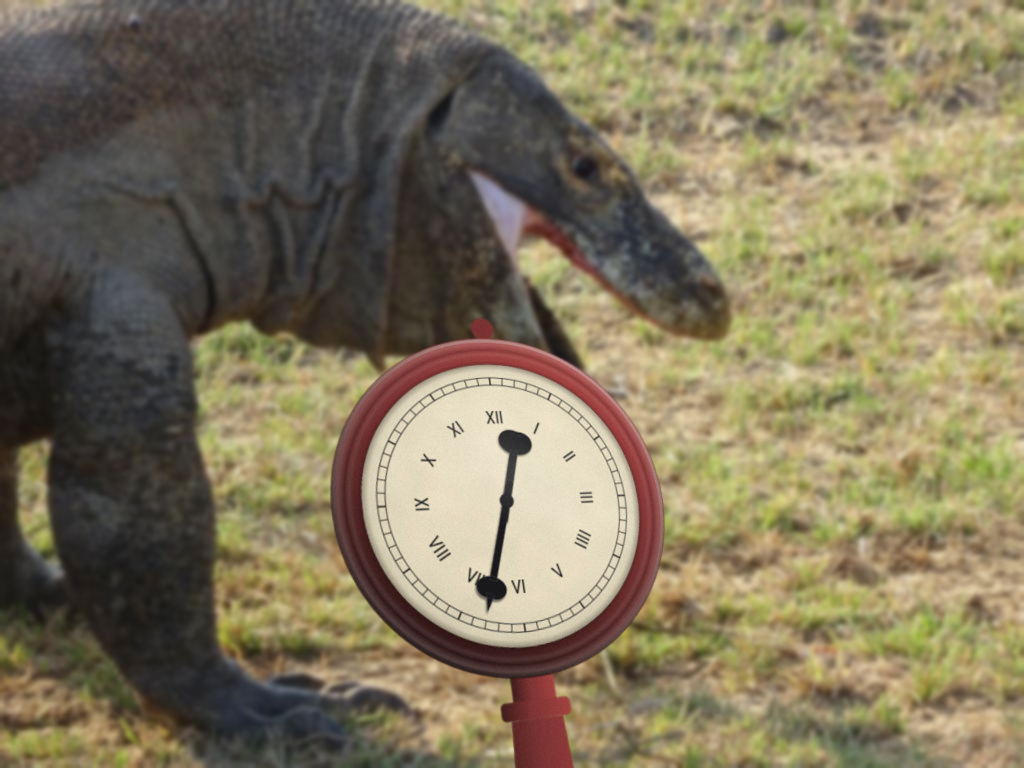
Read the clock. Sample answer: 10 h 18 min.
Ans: 12 h 33 min
